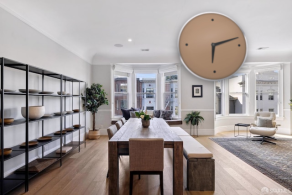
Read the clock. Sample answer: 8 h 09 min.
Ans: 6 h 12 min
